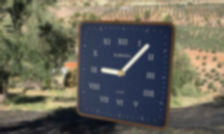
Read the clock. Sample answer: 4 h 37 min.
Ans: 9 h 07 min
